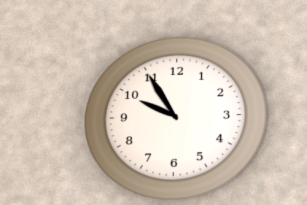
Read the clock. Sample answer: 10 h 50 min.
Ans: 9 h 55 min
